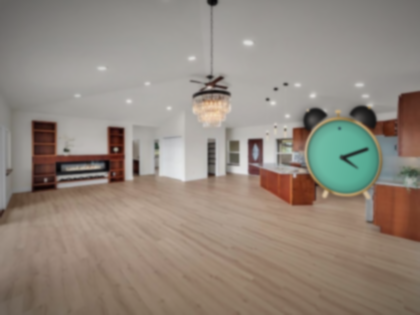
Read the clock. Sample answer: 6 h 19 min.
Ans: 4 h 12 min
